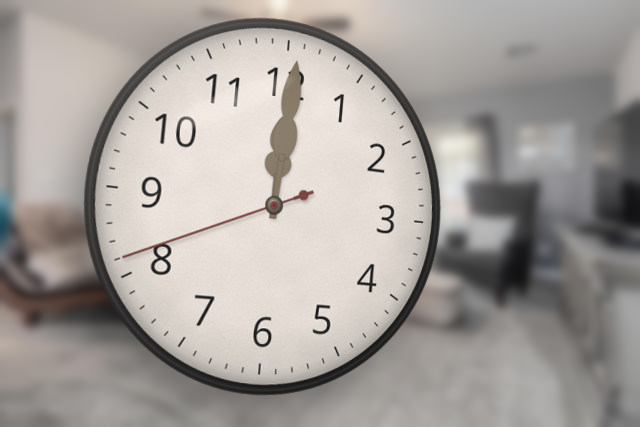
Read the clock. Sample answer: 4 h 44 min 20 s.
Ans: 12 h 00 min 41 s
